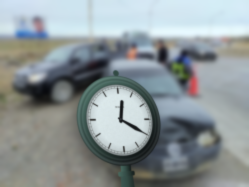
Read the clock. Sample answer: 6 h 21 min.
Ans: 12 h 20 min
